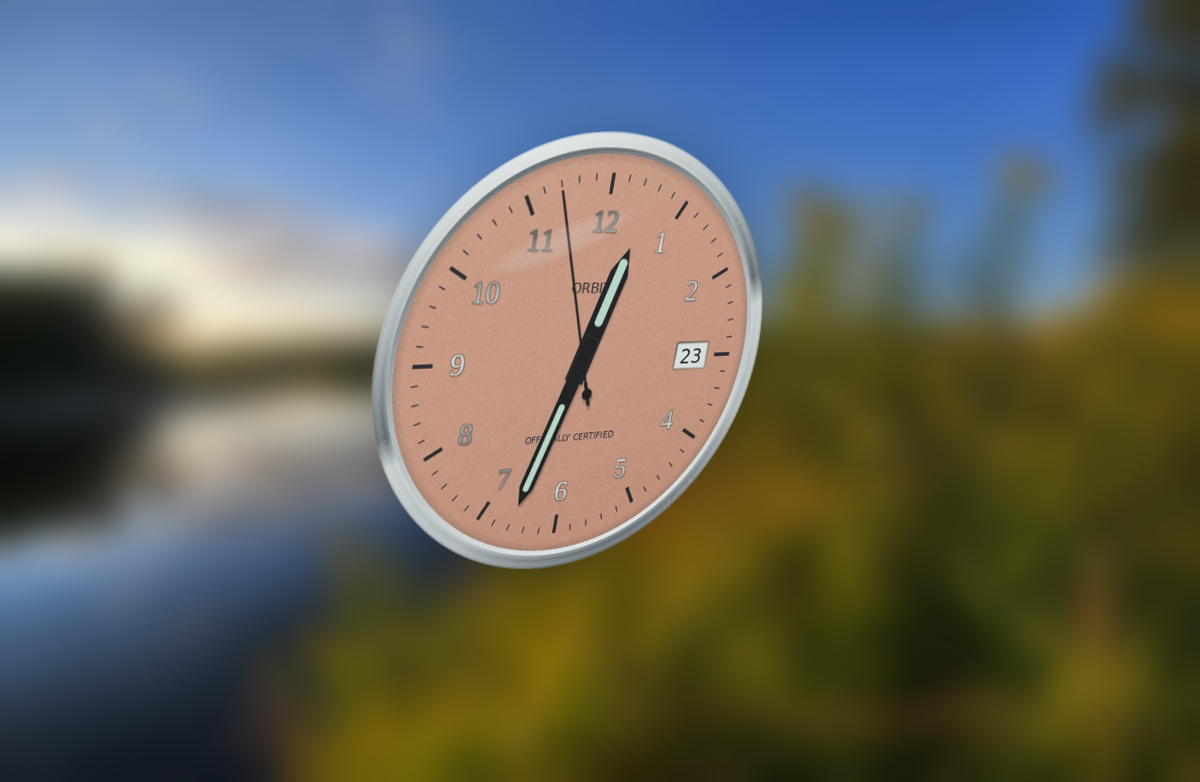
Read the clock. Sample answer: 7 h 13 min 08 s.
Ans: 12 h 32 min 57 s
